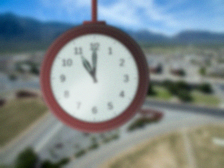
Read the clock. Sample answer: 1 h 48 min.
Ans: 11 h 00 min
